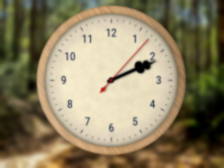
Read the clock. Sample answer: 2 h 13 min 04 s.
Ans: 2 h 11 min 07 s
